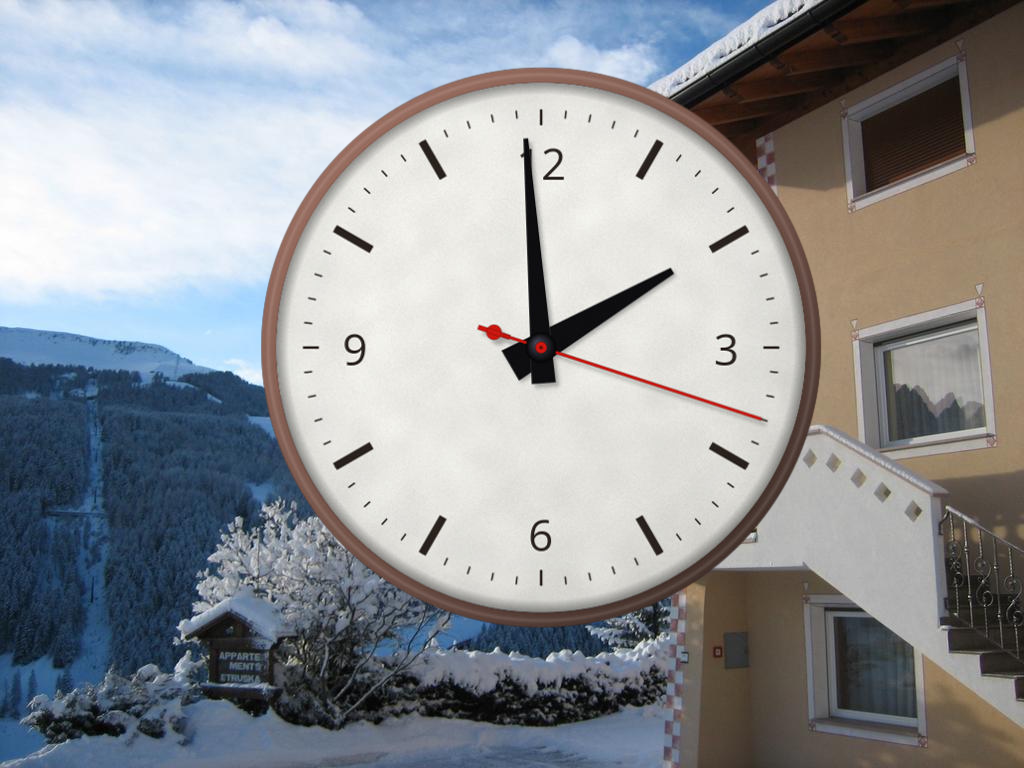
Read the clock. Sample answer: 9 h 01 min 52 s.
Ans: 1 h 59 min 18 s
